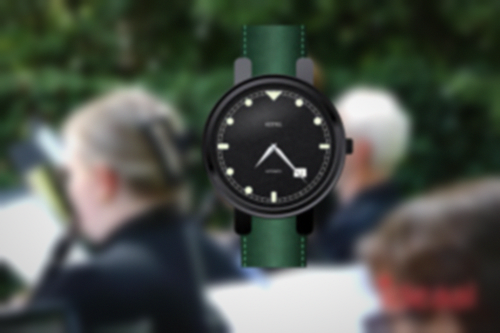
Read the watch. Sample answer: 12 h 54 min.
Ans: 7 h 23 min
